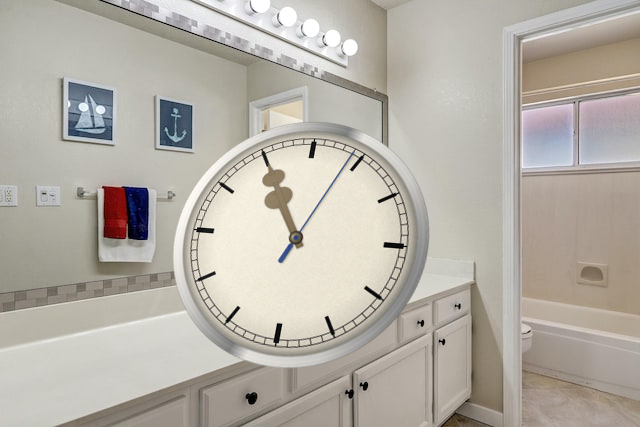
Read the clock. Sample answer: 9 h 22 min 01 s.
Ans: 10 h 55 min 04 s
